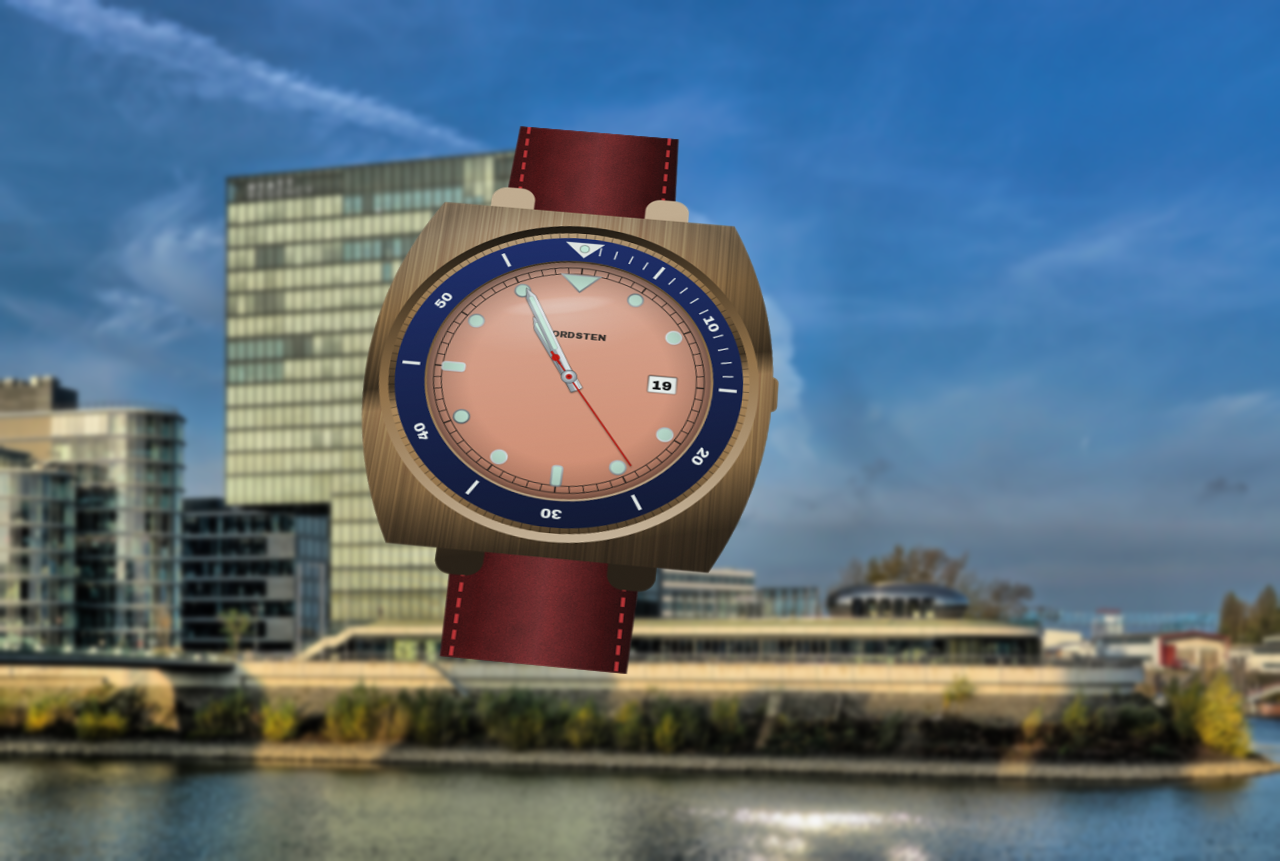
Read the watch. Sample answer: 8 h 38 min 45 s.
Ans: 10 h 55 min 24 s
